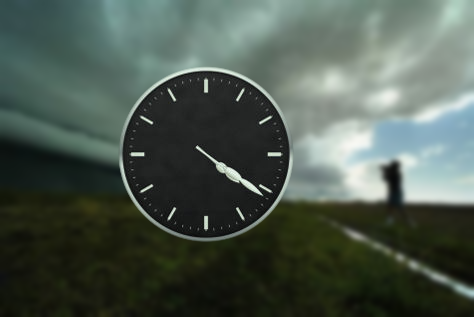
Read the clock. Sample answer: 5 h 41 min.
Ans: 4 h 21 min
